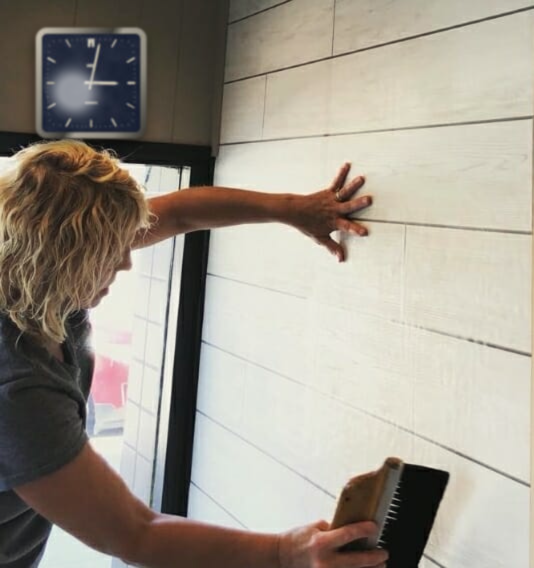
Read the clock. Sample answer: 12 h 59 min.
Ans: 3 h 02 min
